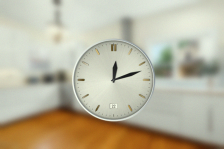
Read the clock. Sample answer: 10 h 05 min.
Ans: 12 h 12 min
